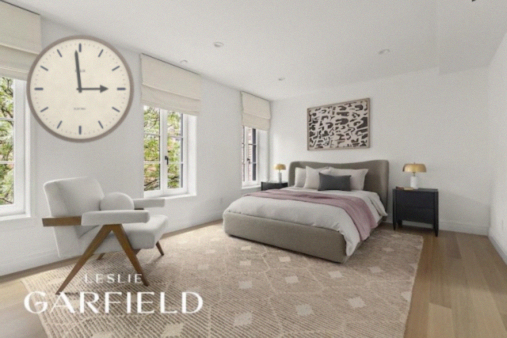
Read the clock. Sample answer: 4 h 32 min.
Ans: 2 h 59 min
